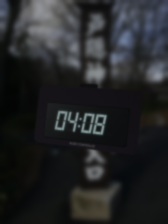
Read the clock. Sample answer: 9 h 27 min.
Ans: 4 h 08 min
